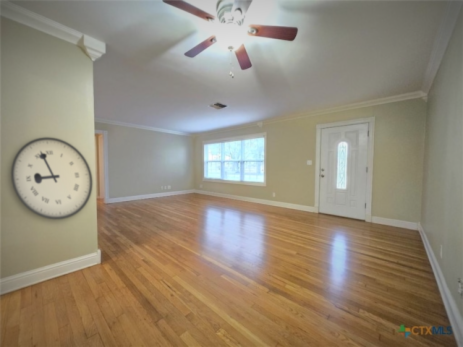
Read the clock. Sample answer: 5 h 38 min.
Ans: 8 h 57 min
